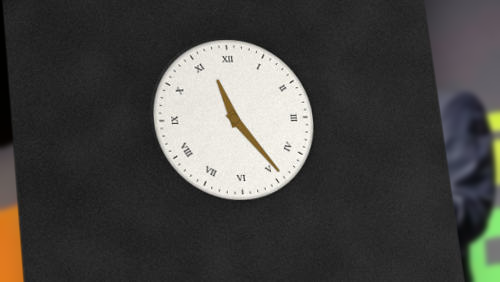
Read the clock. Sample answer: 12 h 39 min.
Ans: 11 h 24 min
